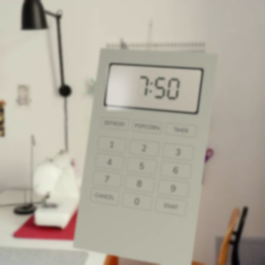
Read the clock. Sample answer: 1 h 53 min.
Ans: 7 h 50 min
